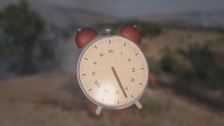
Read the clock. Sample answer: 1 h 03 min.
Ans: 5 h 27 min
